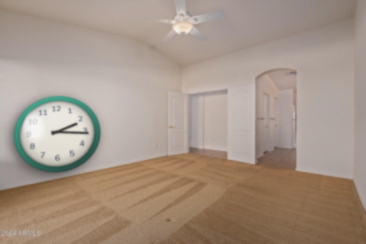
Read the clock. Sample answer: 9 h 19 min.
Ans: 2 h 16 min
